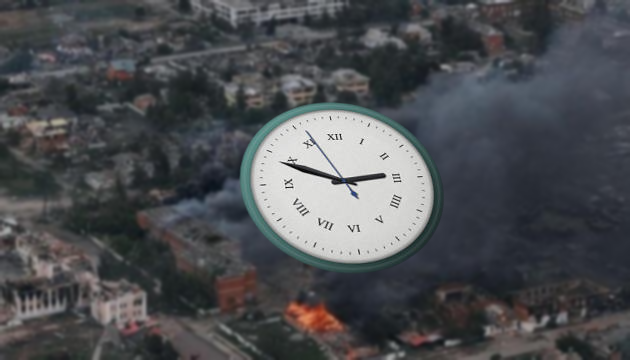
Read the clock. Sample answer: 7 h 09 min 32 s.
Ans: 2 h 48 min 56 s
